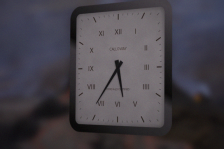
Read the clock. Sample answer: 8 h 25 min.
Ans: 5 h 36 min
